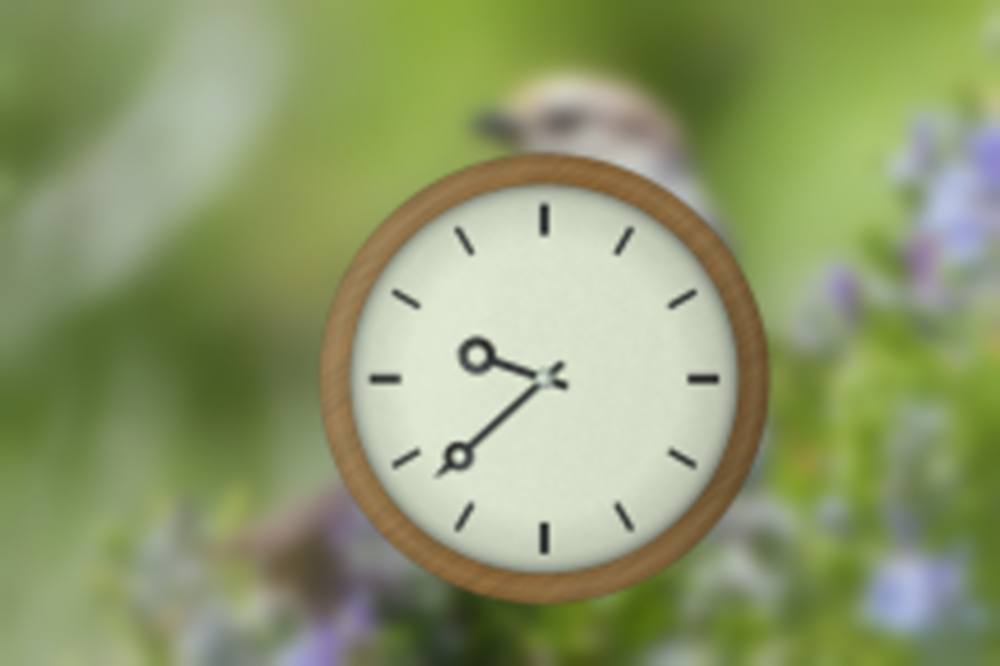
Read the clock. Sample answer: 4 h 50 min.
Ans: 9 h 38 min
